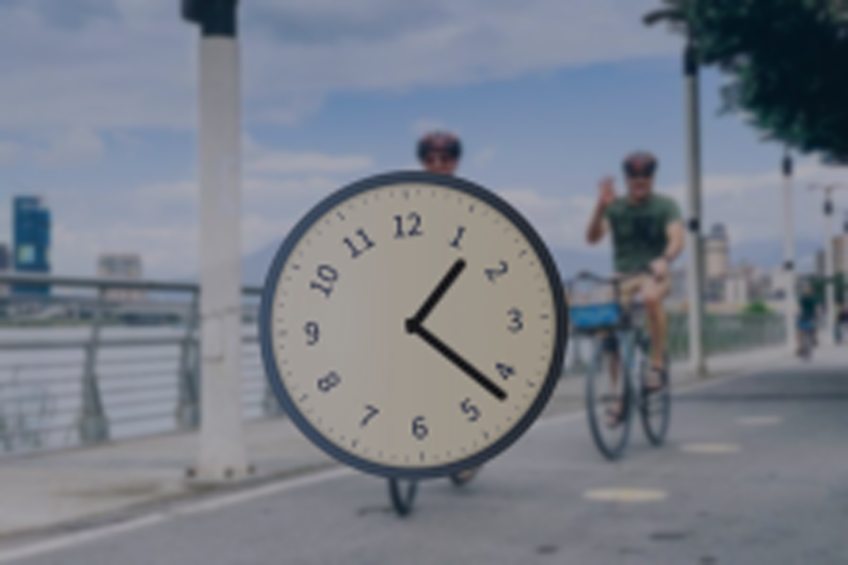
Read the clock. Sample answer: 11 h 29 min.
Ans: 1 h 22 min
